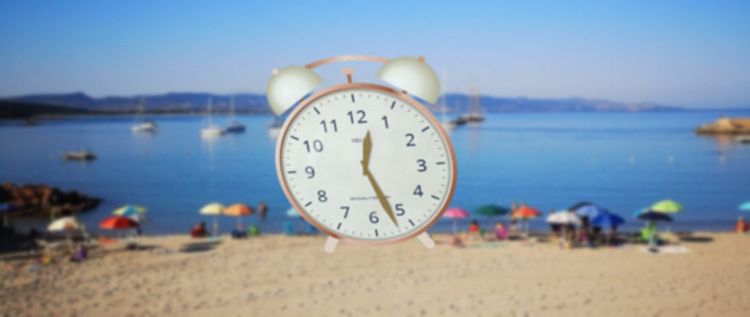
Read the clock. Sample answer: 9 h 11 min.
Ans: 12 h 27 min
